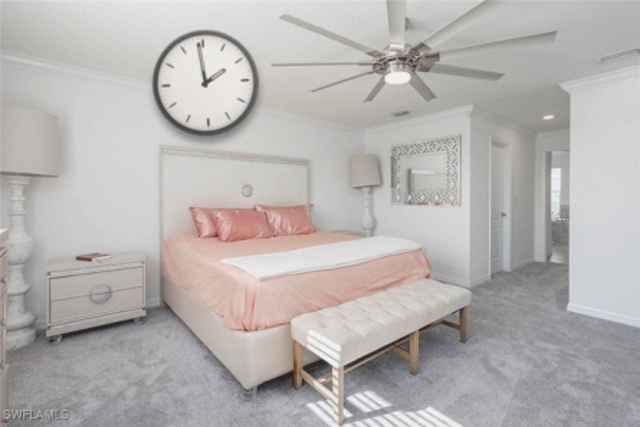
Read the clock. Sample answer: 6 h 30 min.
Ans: 1 h 59 min
